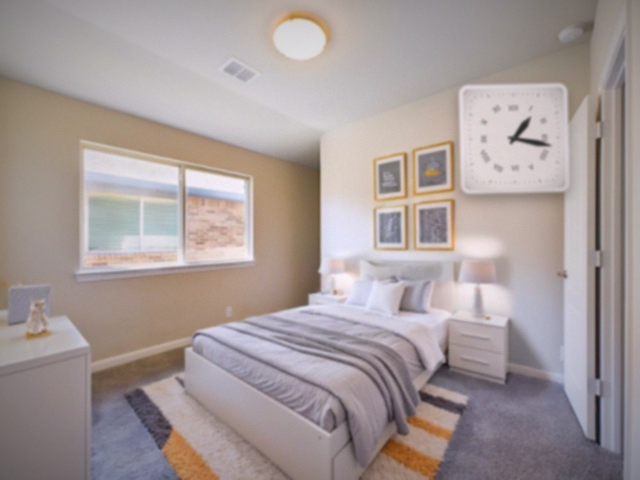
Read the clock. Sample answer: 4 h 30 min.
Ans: 1 h 17 min
